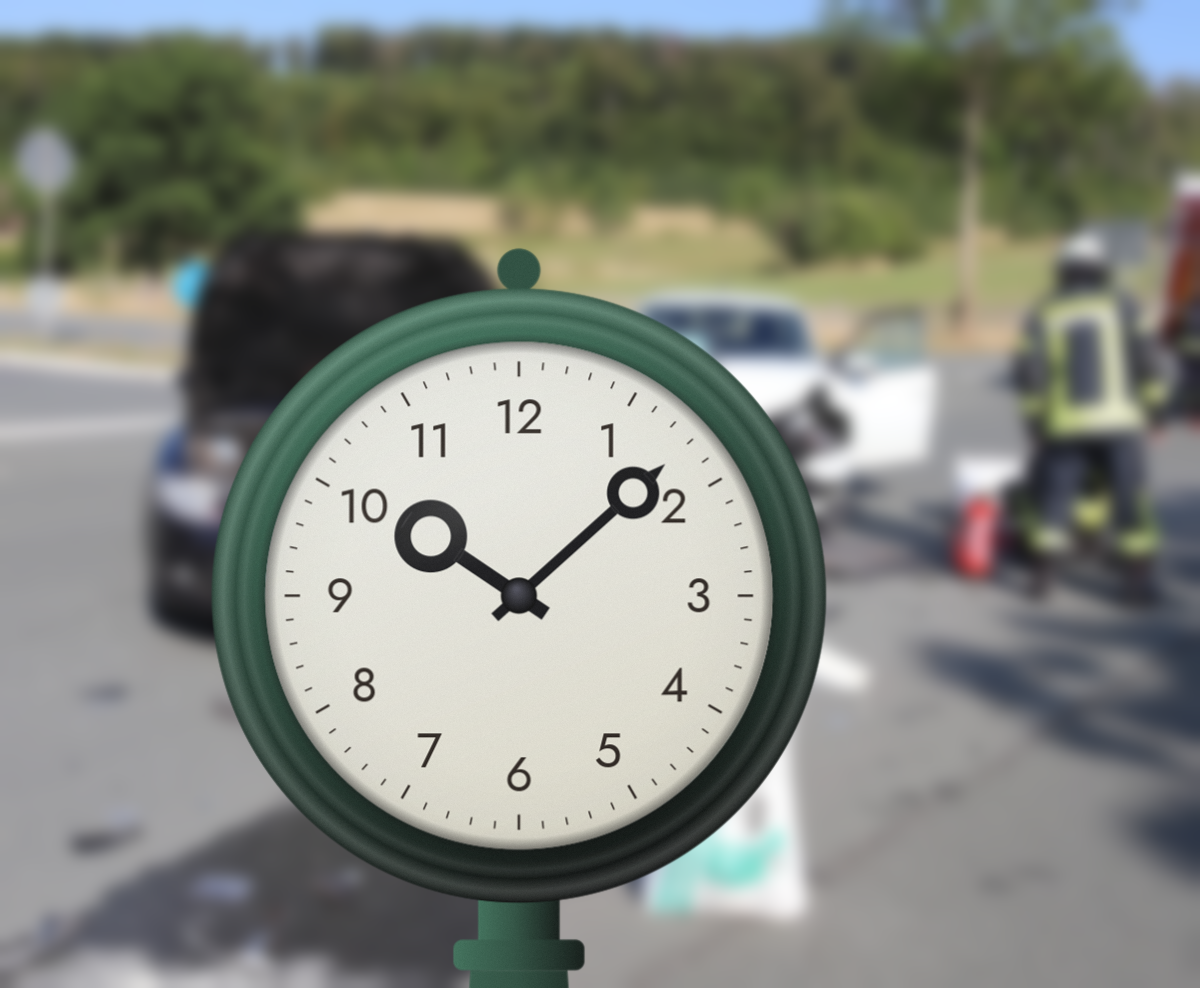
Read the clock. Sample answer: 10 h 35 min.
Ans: 10 h 08 min
